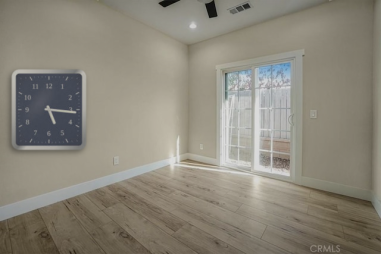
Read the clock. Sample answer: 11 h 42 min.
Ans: 5 h 16 min
